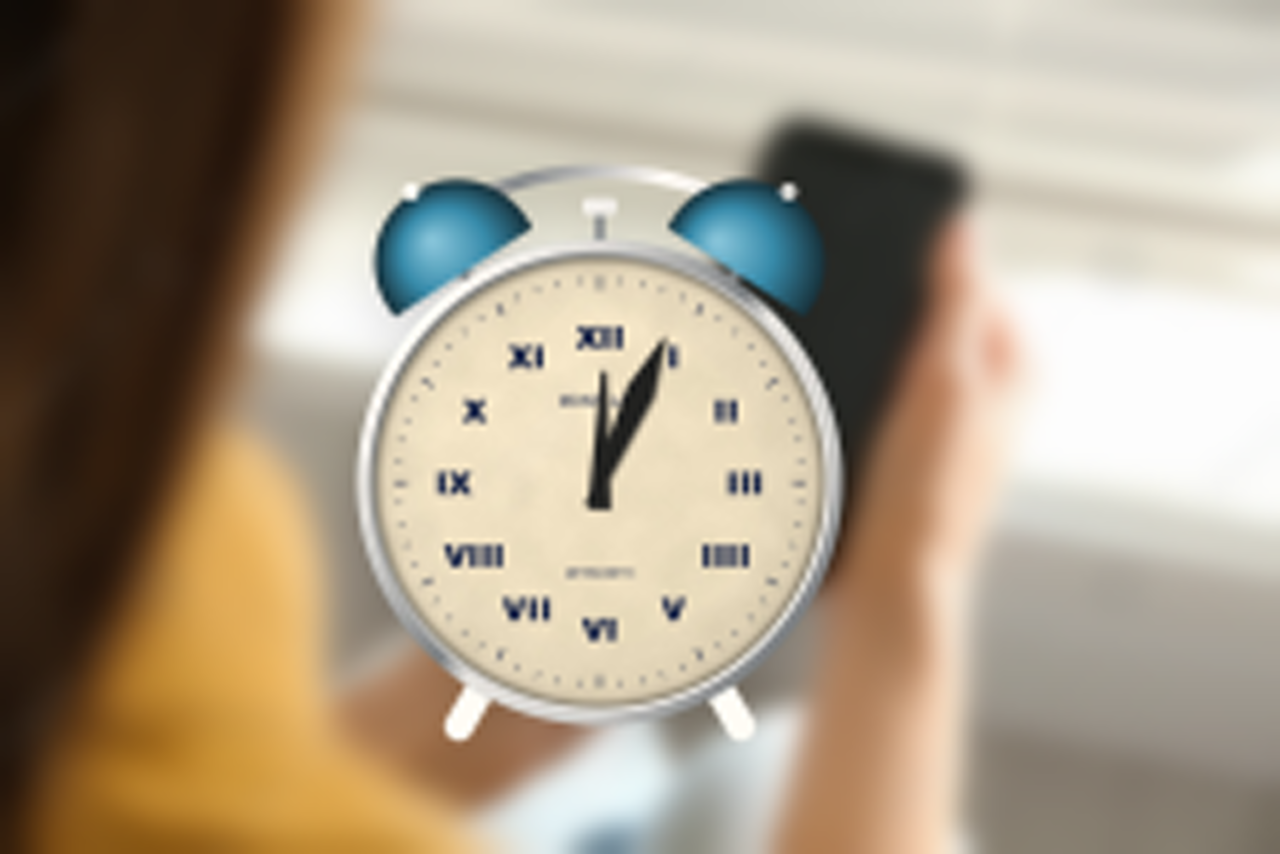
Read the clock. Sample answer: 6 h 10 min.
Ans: 12 h 04 min
